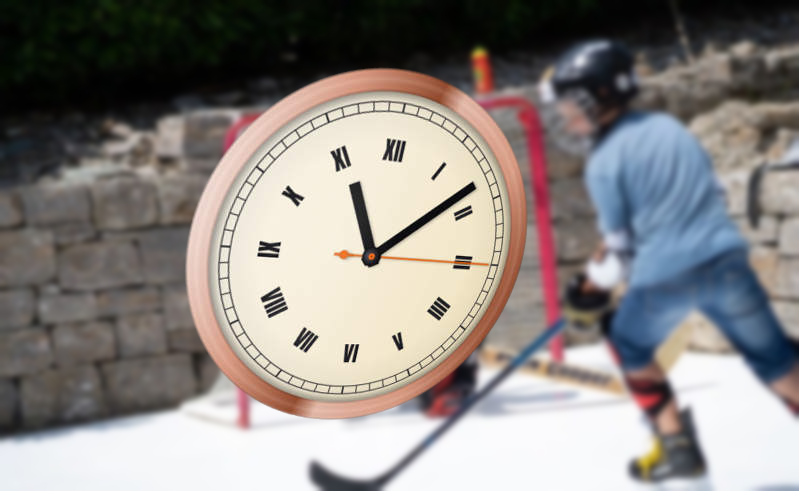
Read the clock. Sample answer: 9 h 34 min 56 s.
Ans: 11 h 08 min 15 s
